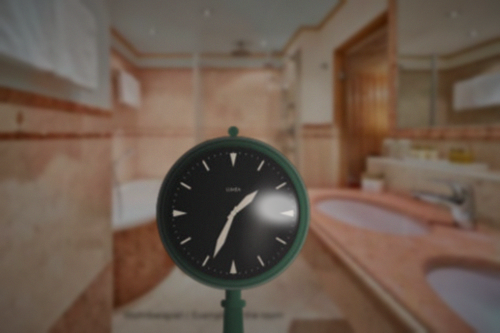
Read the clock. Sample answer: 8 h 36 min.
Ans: 1 h 34 min
